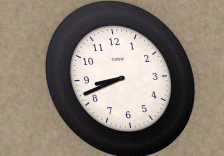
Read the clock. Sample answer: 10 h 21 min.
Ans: 8 h 42 min
